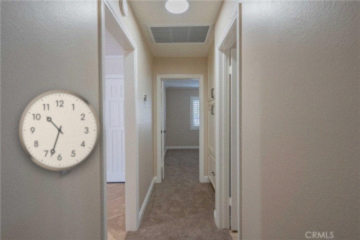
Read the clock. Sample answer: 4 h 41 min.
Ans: 10 h 33 min
